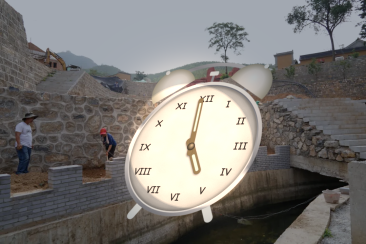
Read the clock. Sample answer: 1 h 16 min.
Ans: 4 h 59 min
